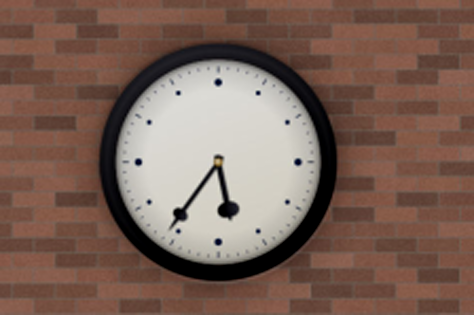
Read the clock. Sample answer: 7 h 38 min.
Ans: 5 h 36 min
